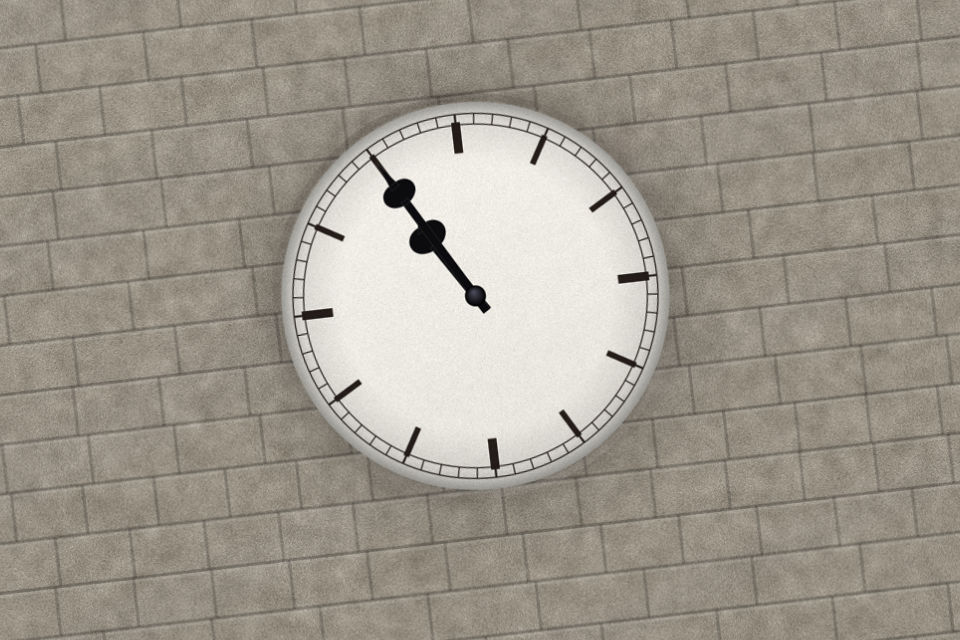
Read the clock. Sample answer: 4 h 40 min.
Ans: 10 h 55 min
